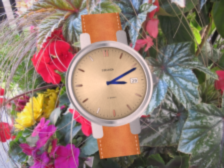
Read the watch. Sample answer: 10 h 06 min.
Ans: 3 h 11 min
